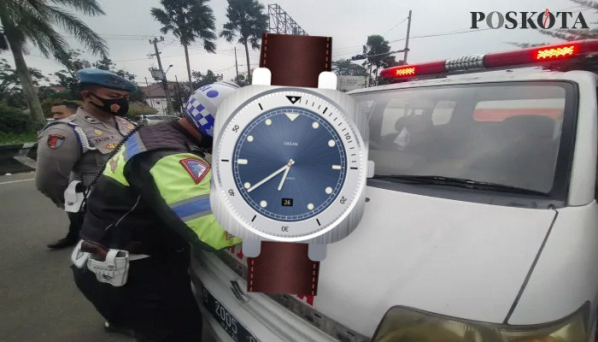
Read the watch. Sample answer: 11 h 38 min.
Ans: 6 h 39 min
